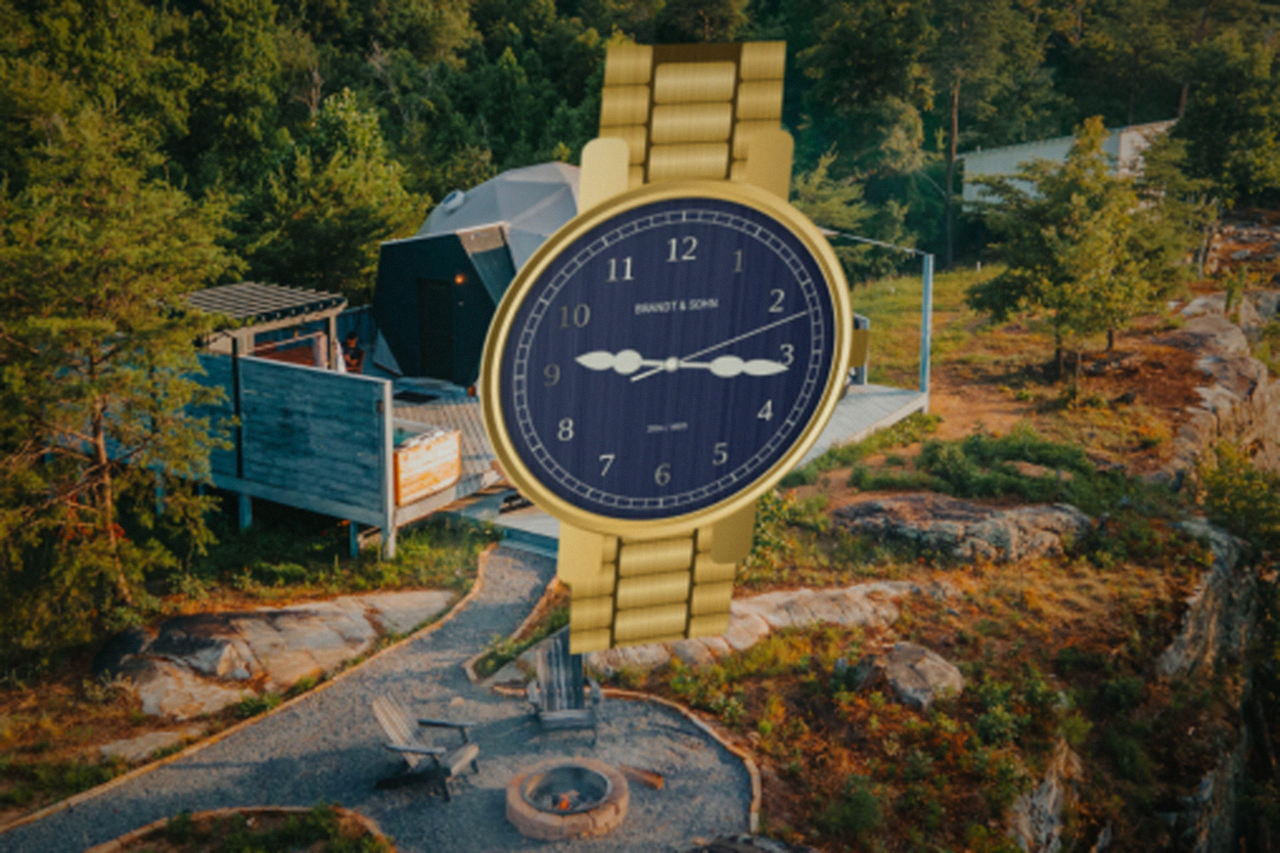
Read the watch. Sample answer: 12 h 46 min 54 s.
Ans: 9 h 16 min 12 s
